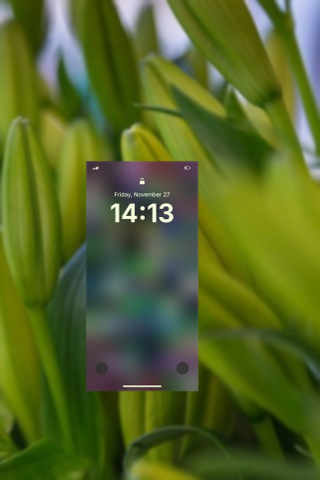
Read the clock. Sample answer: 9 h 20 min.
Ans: 14 h 13 min
